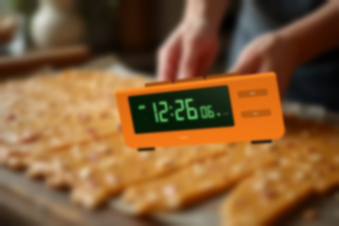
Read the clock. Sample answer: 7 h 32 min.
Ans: 12 h 26 min
